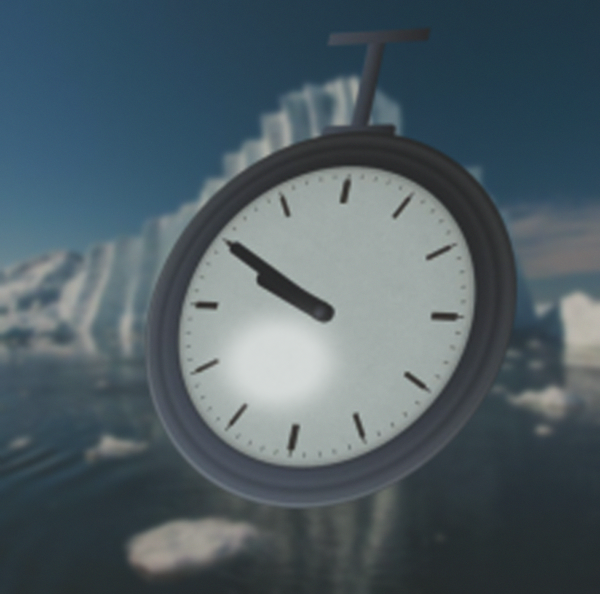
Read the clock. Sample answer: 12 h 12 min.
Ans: 9 h 50 min
